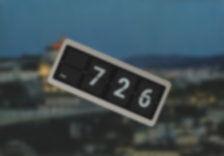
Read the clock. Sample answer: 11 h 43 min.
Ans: 7 h 26 min
